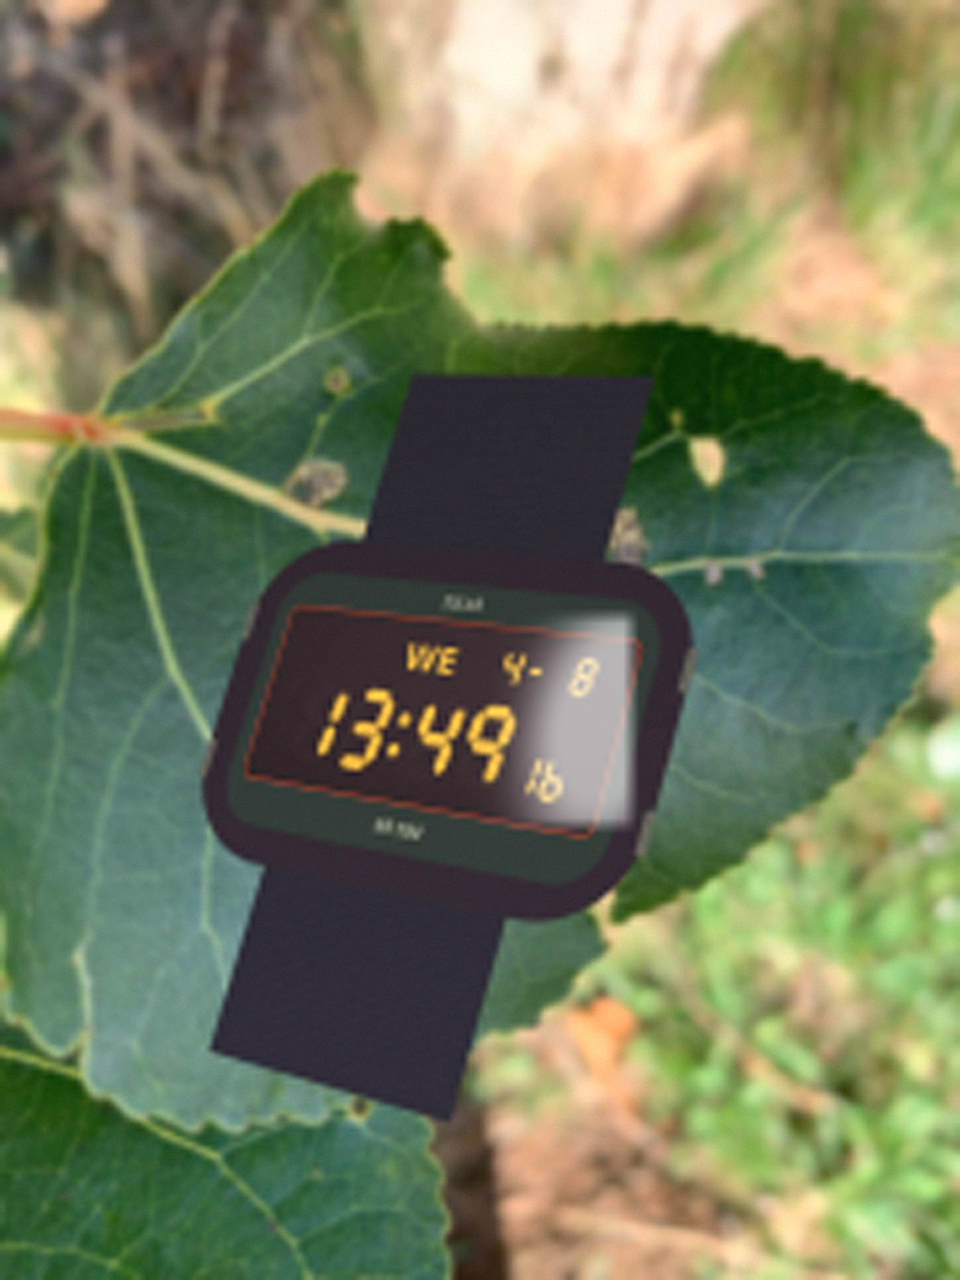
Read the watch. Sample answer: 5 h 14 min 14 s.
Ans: 13 h 49 min 16 s
